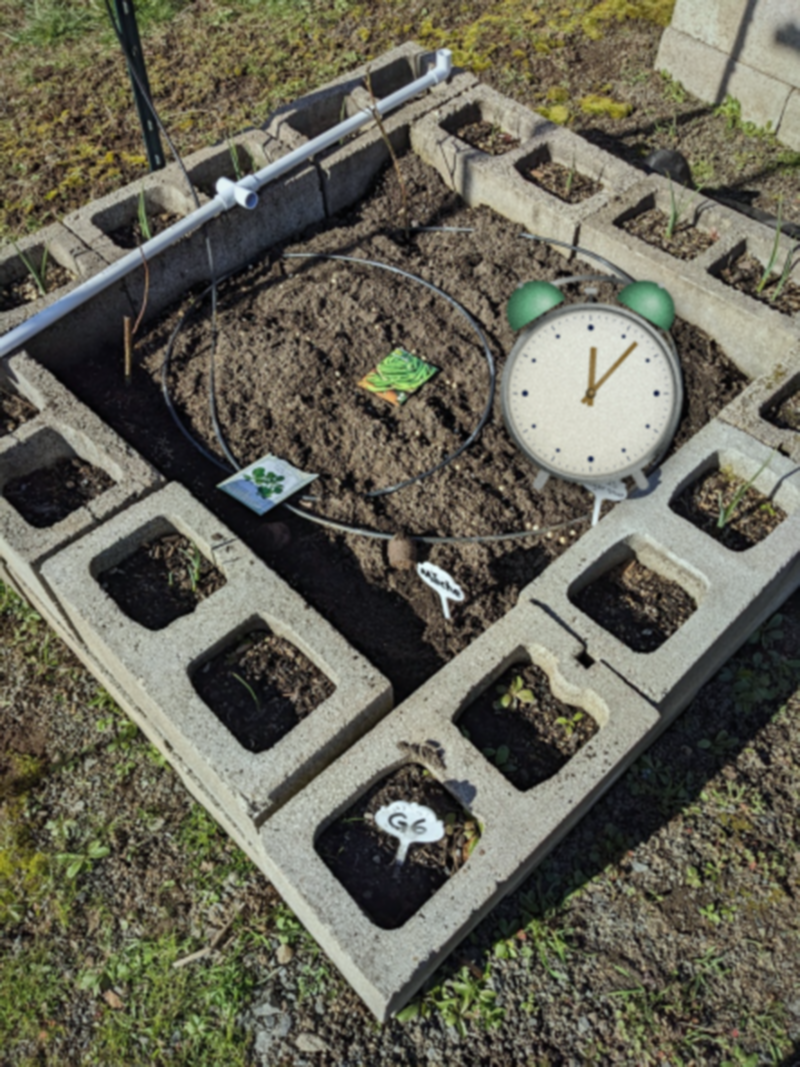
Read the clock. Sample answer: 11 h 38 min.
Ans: 12 h 07 min
